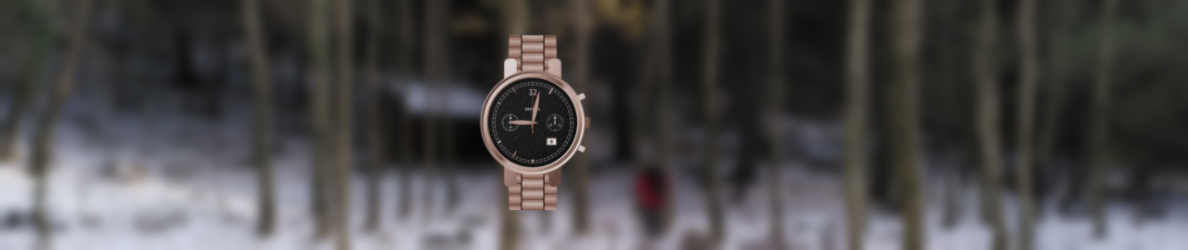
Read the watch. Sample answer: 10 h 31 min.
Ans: 9 h 02 min
